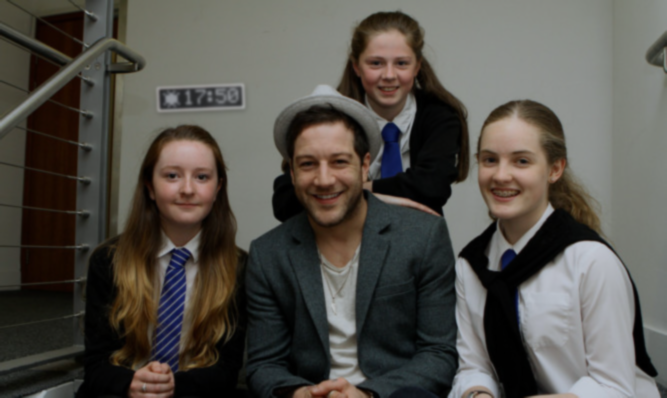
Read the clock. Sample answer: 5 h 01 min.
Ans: 17 h 50 min
